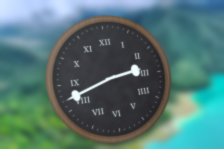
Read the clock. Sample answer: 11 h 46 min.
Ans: 2 h 42 min
